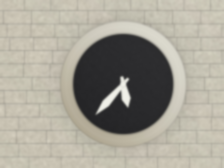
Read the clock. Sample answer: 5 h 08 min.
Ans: 5 h 37 min
